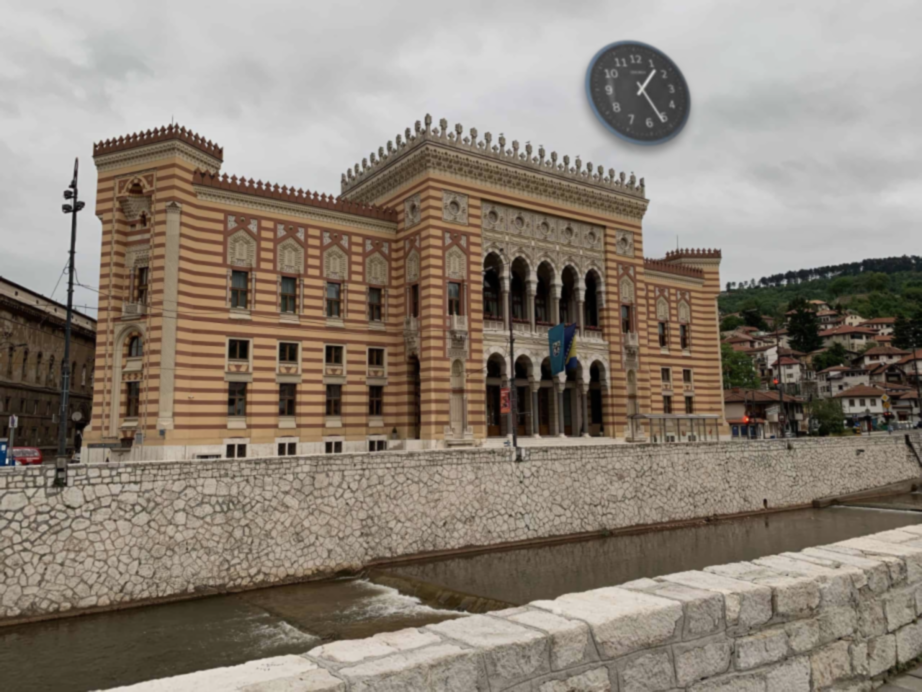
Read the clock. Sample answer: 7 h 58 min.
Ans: 1 h 26 min
